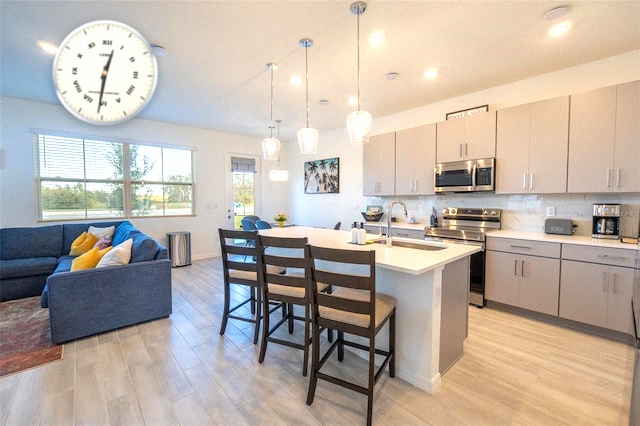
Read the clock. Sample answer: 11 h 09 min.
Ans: 12 h 31 min
